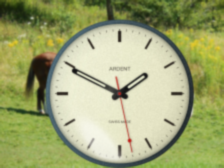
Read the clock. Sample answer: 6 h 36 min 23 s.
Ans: 1 h 49 min 28 s
